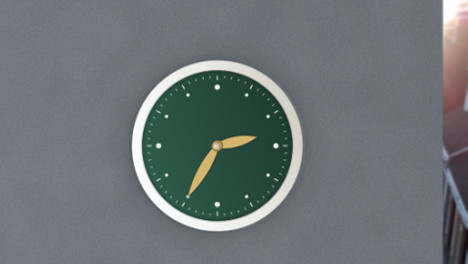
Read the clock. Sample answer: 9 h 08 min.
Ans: 2 h 35 min
